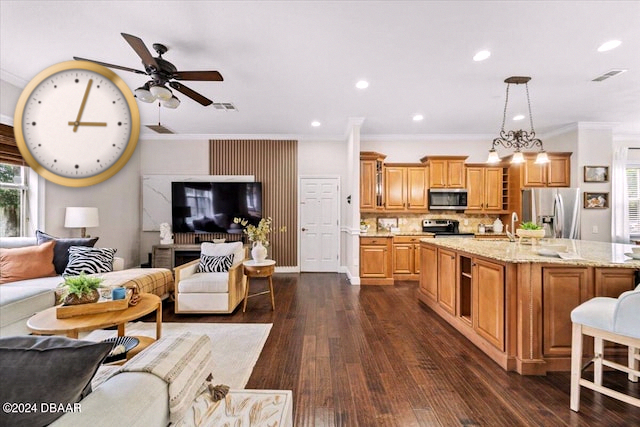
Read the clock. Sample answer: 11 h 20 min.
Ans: 3 h 03 min
